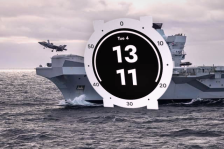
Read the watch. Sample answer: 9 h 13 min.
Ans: 13 h 11 min
